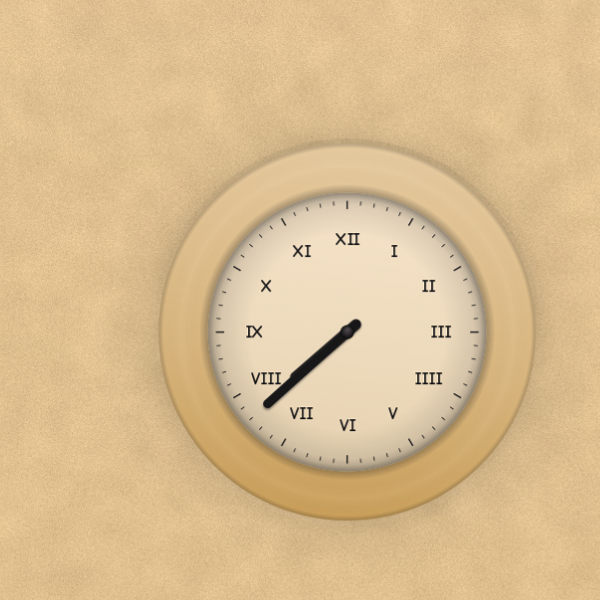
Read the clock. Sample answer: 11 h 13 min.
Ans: 7 h 38 min
